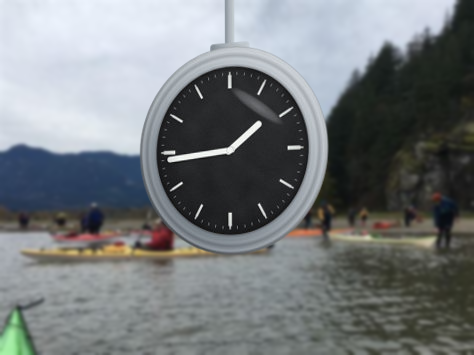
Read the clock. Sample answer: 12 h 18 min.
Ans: 1 h 44 min
